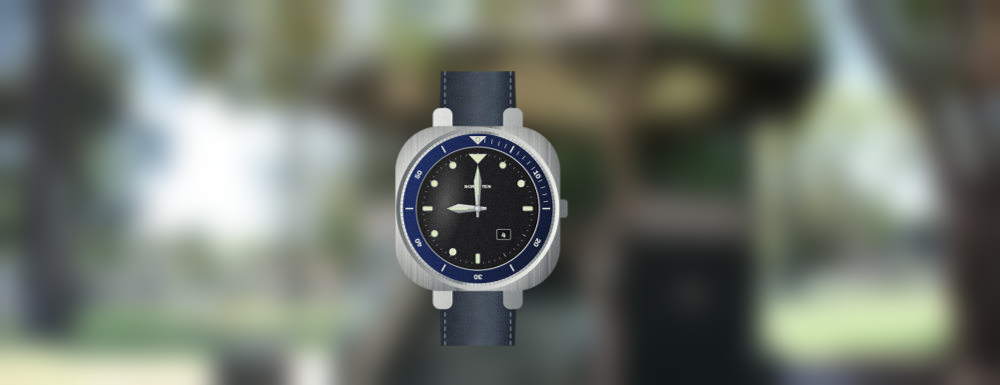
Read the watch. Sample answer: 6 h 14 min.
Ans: 9 h 00 min
